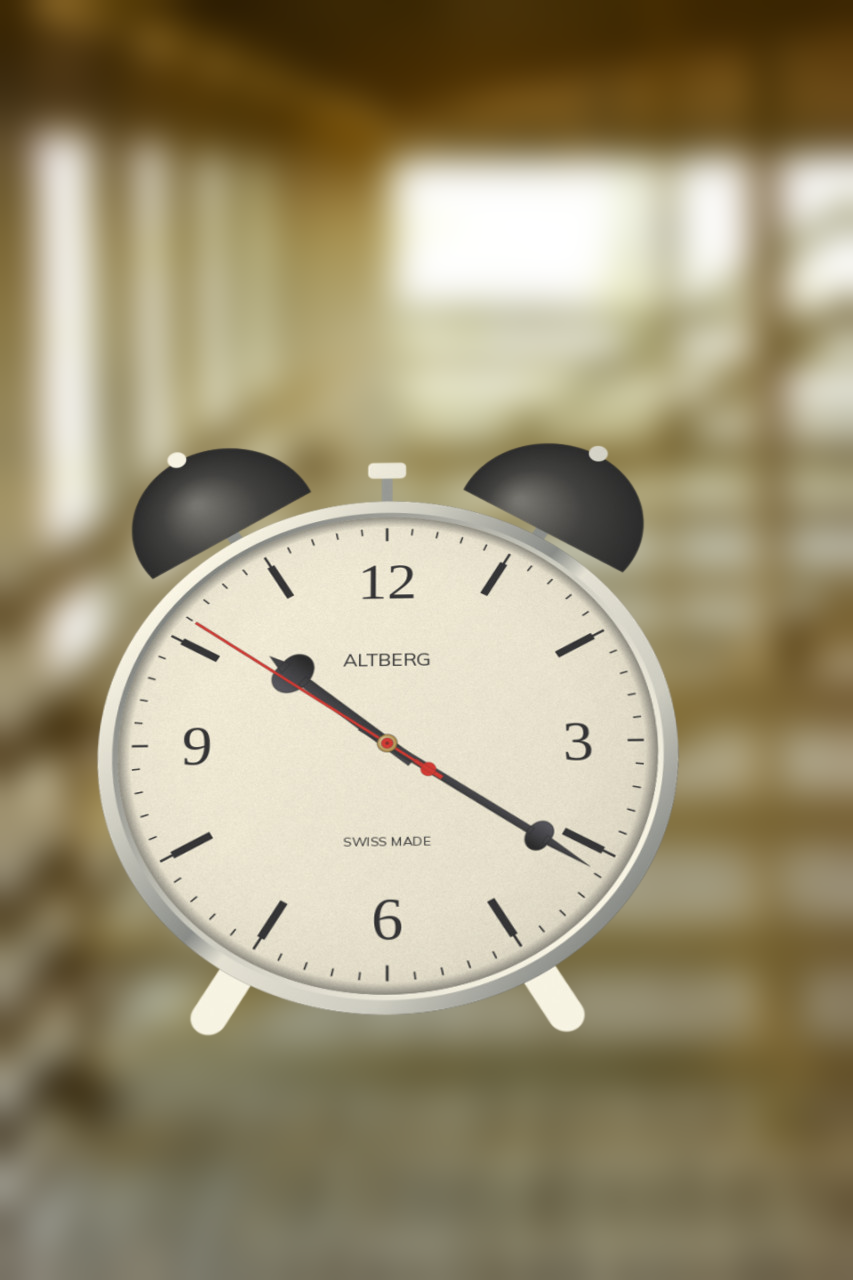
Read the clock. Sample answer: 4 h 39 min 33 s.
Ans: 10 h 20 min 51 s
